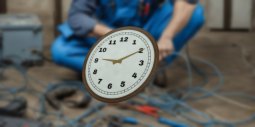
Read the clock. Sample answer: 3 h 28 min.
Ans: 9 h 10 min
